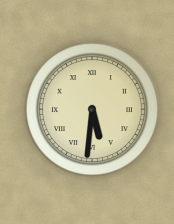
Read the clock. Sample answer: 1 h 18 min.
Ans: 5 h 31 min
